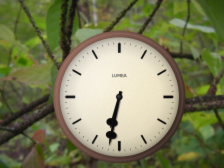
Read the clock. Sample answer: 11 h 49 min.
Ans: 6 h 32 min
